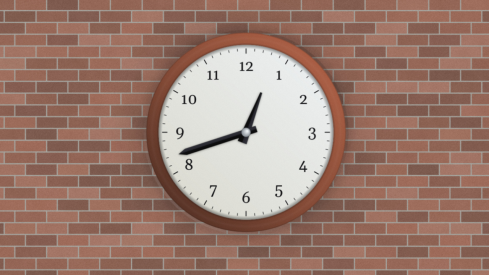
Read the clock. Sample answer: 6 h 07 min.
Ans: 12 h 42 min
